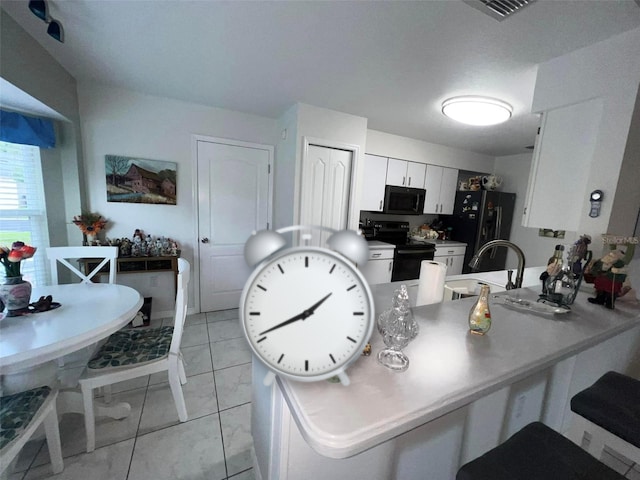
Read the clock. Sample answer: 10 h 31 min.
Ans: 1 h 41 min
